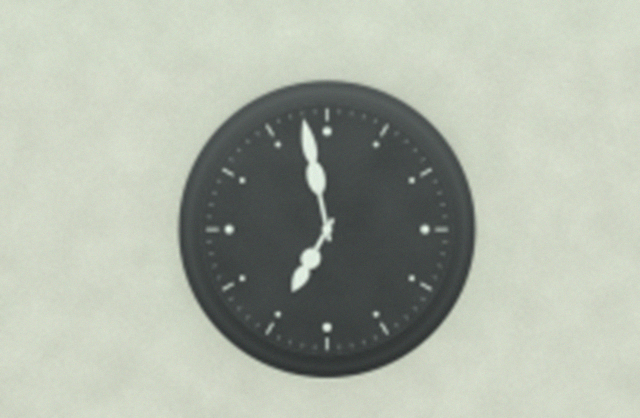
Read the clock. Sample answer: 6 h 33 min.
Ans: 6 h 58 min
